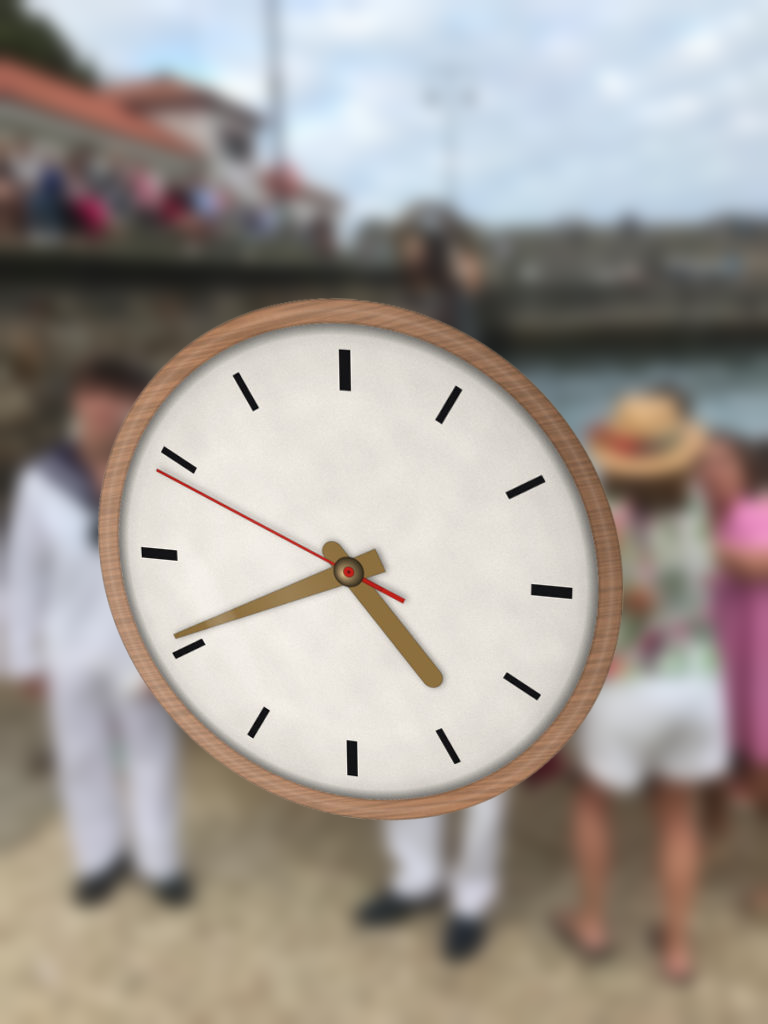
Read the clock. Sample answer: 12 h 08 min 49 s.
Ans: 4 h 40 min 49 s
